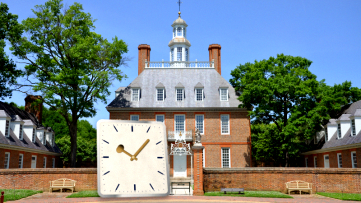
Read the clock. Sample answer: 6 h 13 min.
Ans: 10 h 07 min
